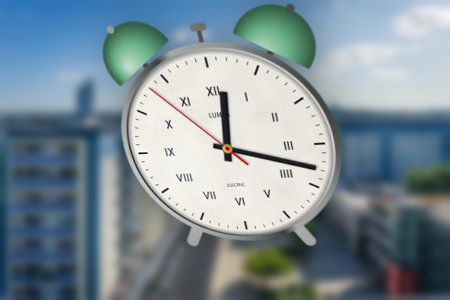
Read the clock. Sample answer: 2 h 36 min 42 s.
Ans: 12 h 17 min 53 s
